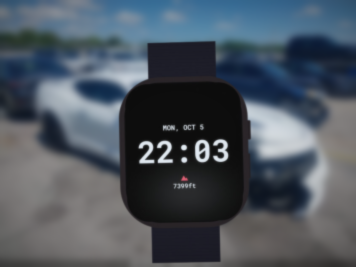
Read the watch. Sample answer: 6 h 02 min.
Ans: 22 h 03 min
